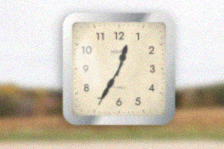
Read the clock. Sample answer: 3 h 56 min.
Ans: 12 h 35 min
